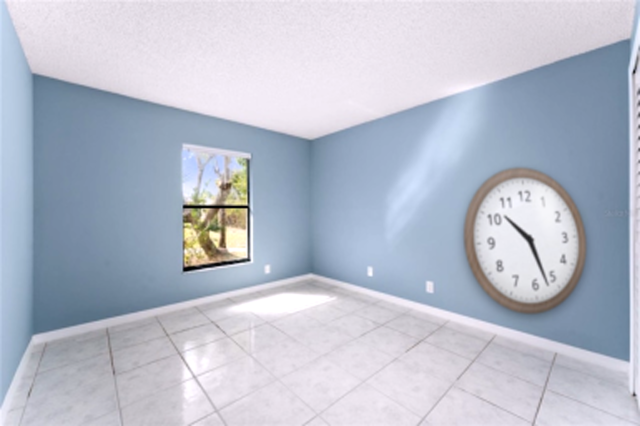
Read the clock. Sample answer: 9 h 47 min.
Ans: 10 h 27 min
